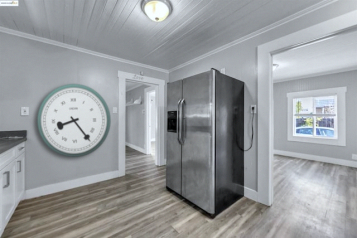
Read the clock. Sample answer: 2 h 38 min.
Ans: 8 h 24 min
